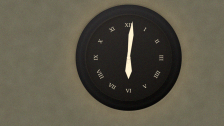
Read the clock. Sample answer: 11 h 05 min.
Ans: 6 h 01 min
